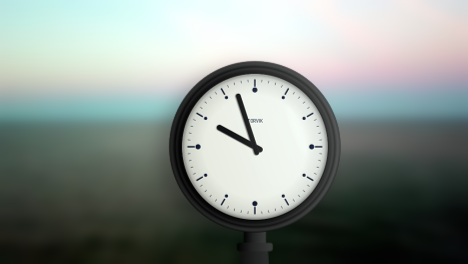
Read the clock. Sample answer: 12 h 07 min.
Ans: 9 h 57 min
